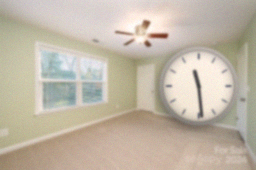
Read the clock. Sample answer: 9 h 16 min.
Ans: 11 h 29 min
